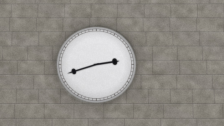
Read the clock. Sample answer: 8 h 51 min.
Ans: 2 h 42 min
